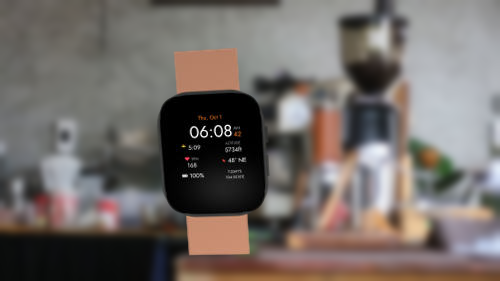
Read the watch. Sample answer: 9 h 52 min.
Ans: 6 h 08 min
